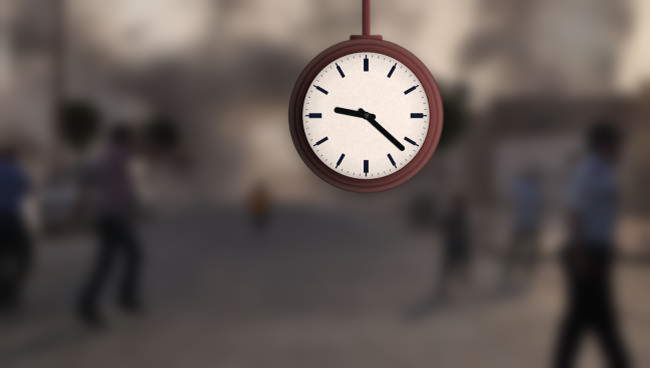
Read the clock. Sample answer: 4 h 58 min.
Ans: 9 h 22 min
